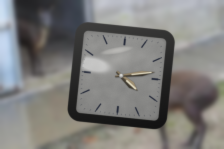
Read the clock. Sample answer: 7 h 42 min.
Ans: 4 h 13 min
